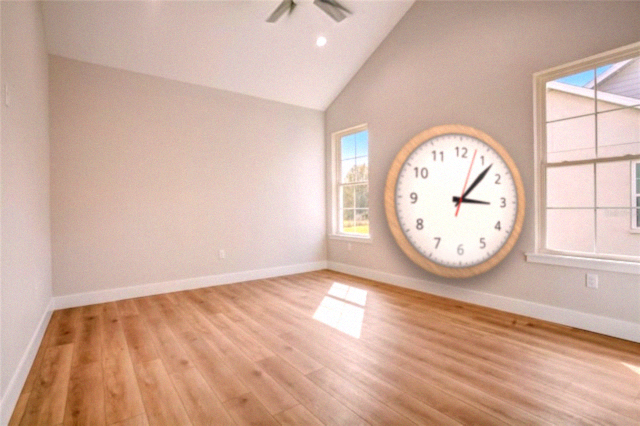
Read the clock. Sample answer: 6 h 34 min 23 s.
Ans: 3 h 07 min 03 s
